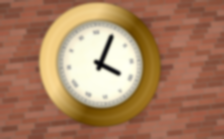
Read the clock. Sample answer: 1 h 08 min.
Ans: 4 h 05 min
